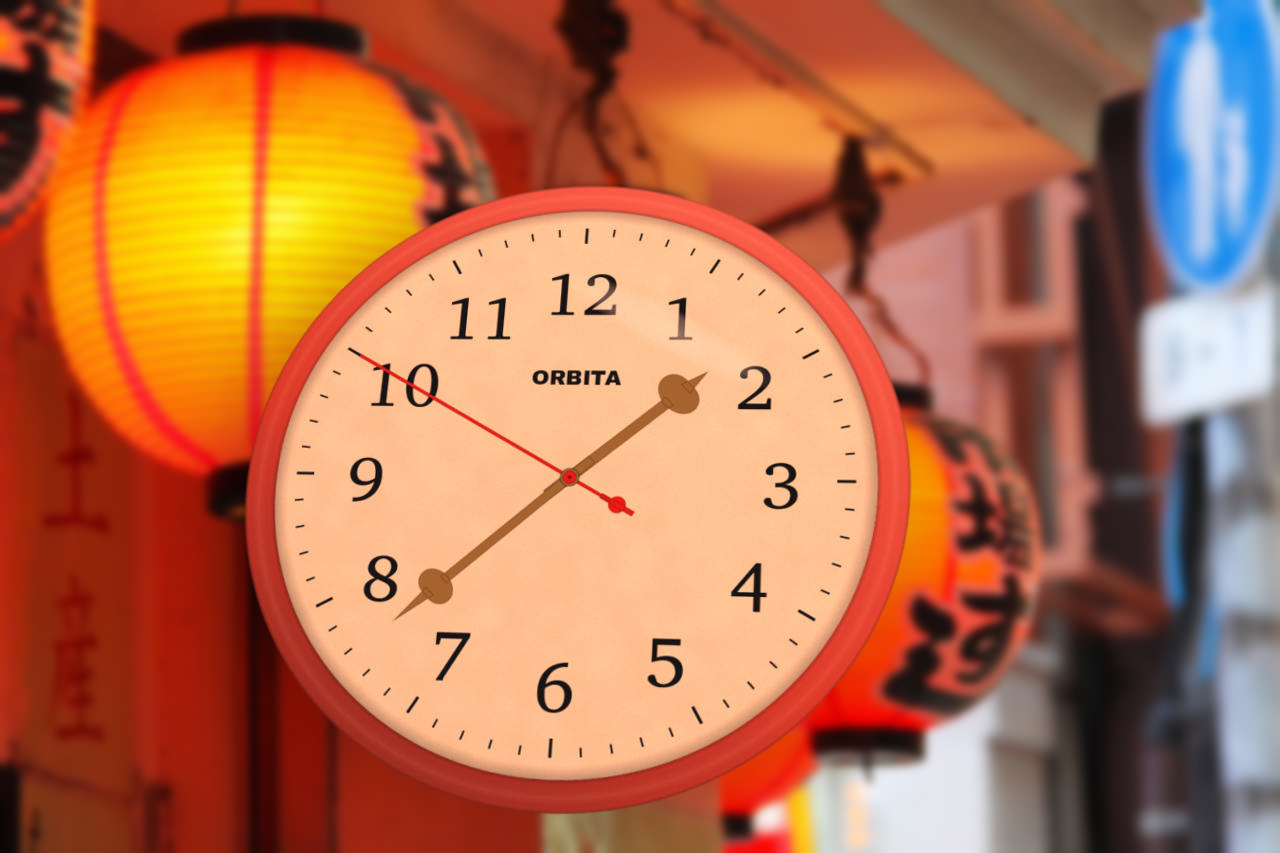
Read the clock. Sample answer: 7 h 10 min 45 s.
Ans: 1 h 37 min 50 s
